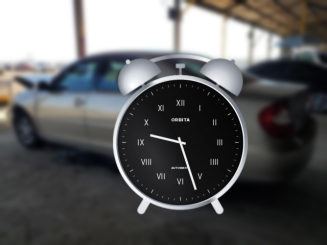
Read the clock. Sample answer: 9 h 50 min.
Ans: 9 h 27 min
